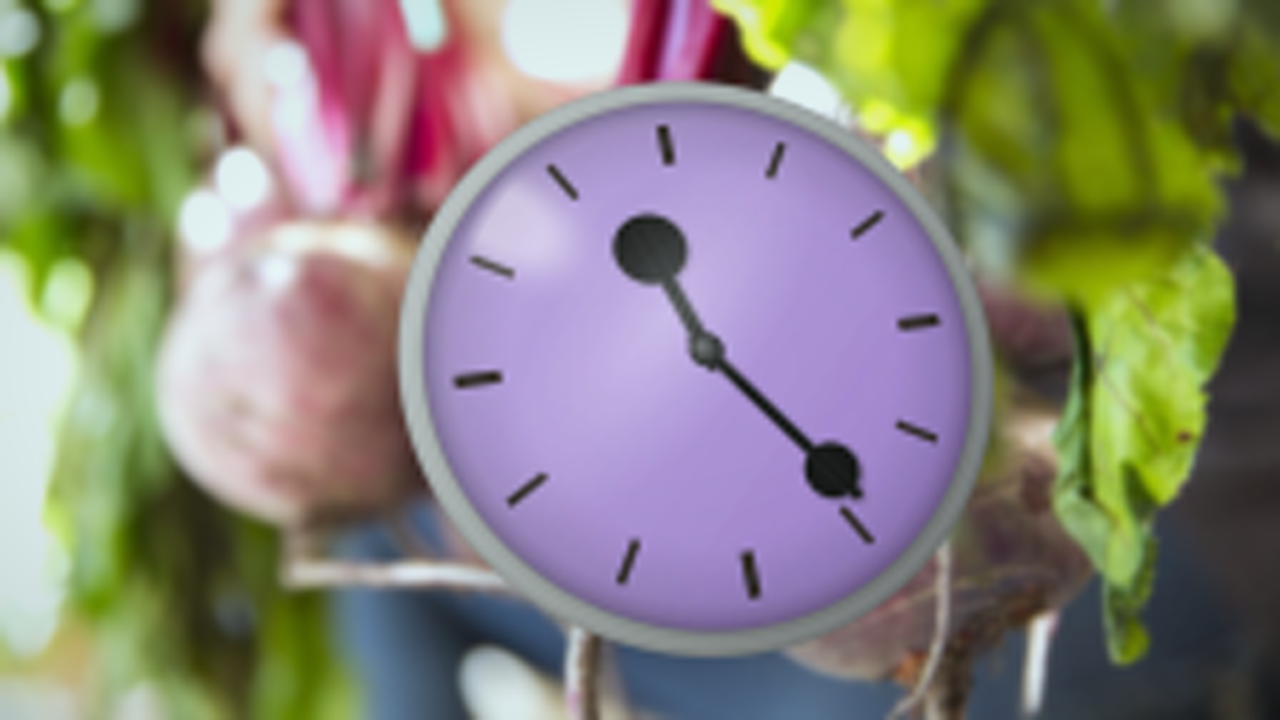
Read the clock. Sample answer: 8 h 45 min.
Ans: 11 h 24 min
